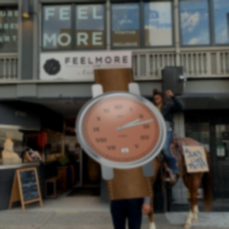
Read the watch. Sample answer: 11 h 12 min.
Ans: 2 h 13 min
